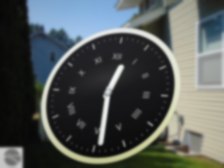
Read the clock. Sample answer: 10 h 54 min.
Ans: 12 h 29 min
